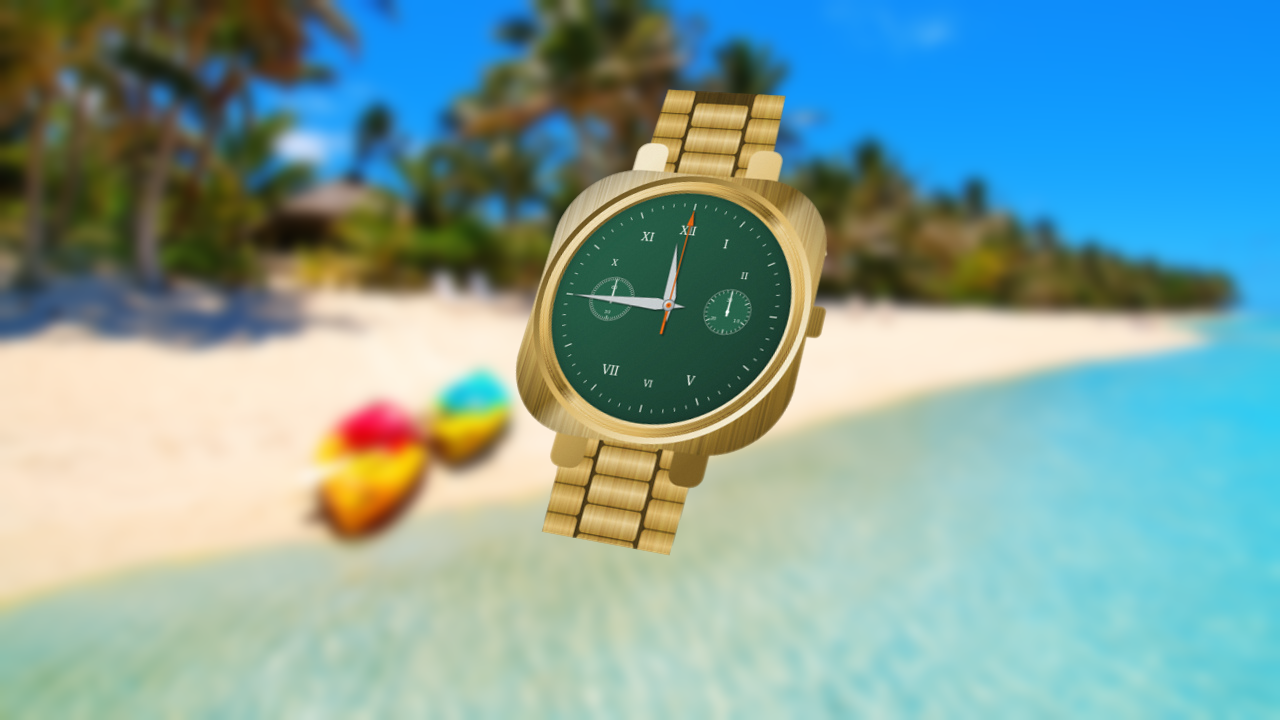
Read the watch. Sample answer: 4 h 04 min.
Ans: 11 h 45 min
